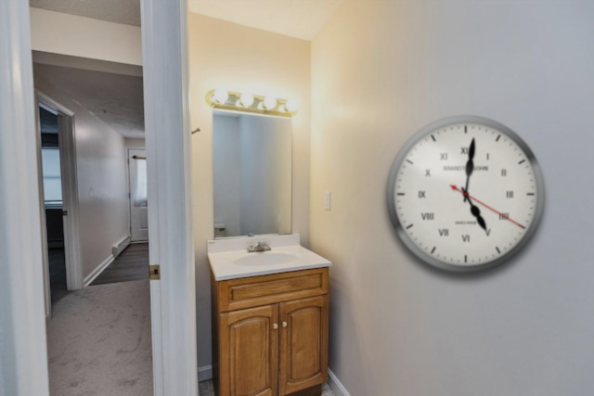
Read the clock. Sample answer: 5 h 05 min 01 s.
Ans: 5 h 01 min 20 s
